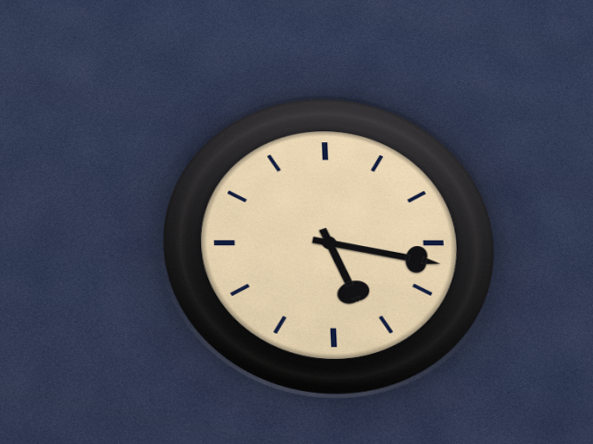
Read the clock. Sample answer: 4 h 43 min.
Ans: 5 h 17 min
